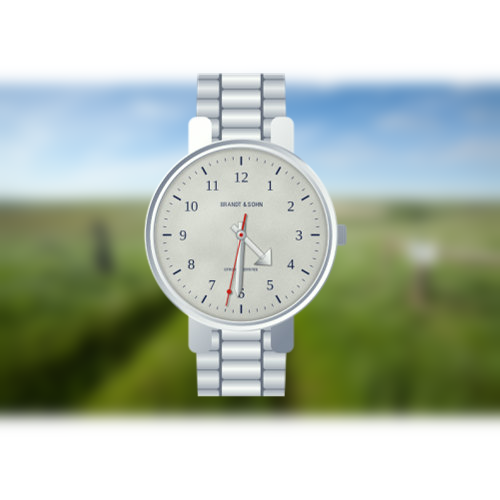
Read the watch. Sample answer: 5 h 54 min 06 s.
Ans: 4 h 30 min 32 s
